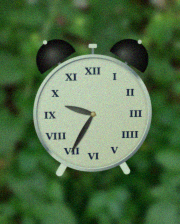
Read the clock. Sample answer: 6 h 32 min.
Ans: 9 h 35 min
